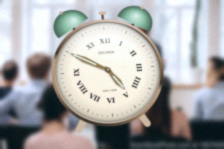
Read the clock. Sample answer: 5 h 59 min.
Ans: 4 h 50 min
